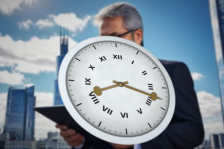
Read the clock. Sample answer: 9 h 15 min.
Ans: 8 h 18 min
